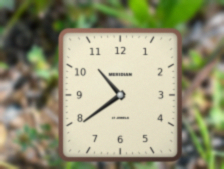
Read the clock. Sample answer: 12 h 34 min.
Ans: 10 h 39 min
